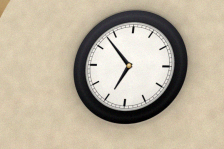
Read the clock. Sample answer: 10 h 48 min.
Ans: 6 h 53 min
